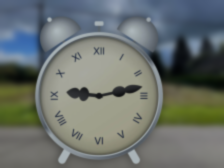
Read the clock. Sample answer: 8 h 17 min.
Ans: 9 h 13 min
